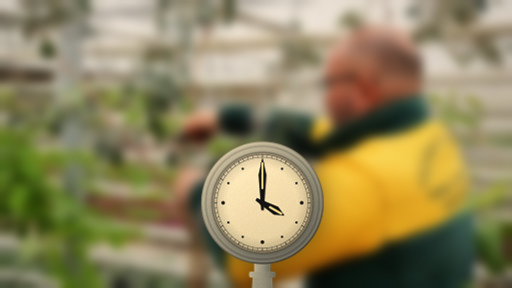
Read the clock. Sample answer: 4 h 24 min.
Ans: 4 h 00 min
